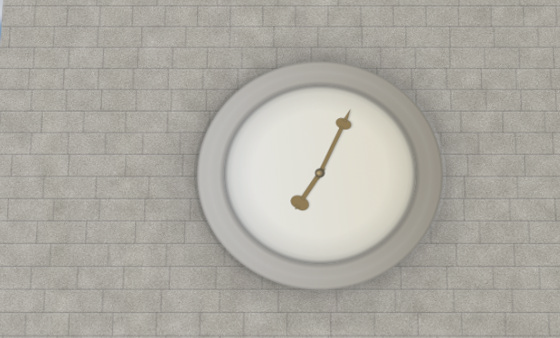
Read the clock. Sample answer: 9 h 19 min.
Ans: 7 h 04 min
